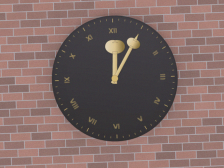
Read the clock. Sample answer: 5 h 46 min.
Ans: 12 h 05 min
